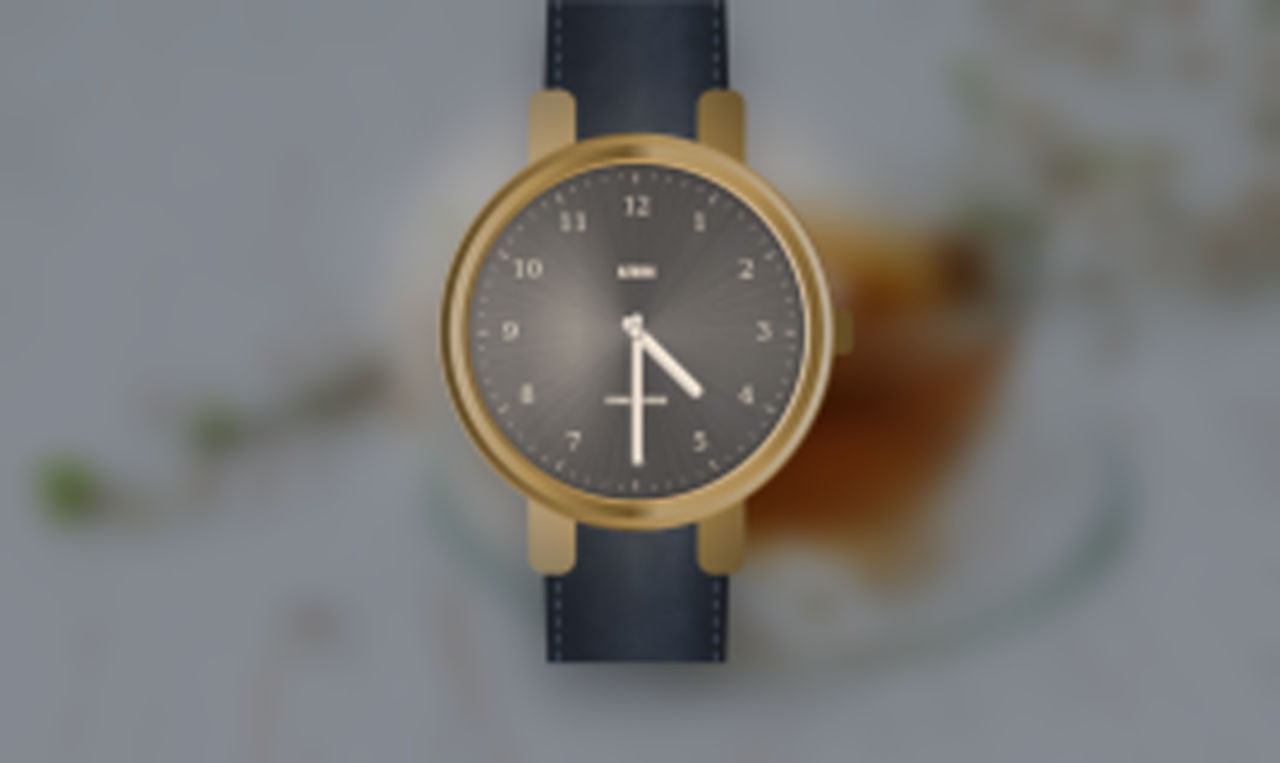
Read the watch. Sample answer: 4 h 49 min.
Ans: 4 h 30 min
